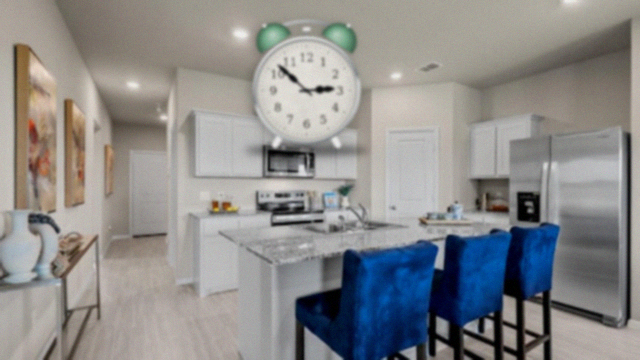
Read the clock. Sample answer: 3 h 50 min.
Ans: 2 h 52 min
